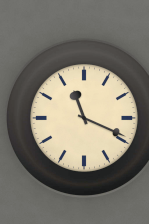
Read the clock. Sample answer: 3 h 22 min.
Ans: 11 h 19 min
